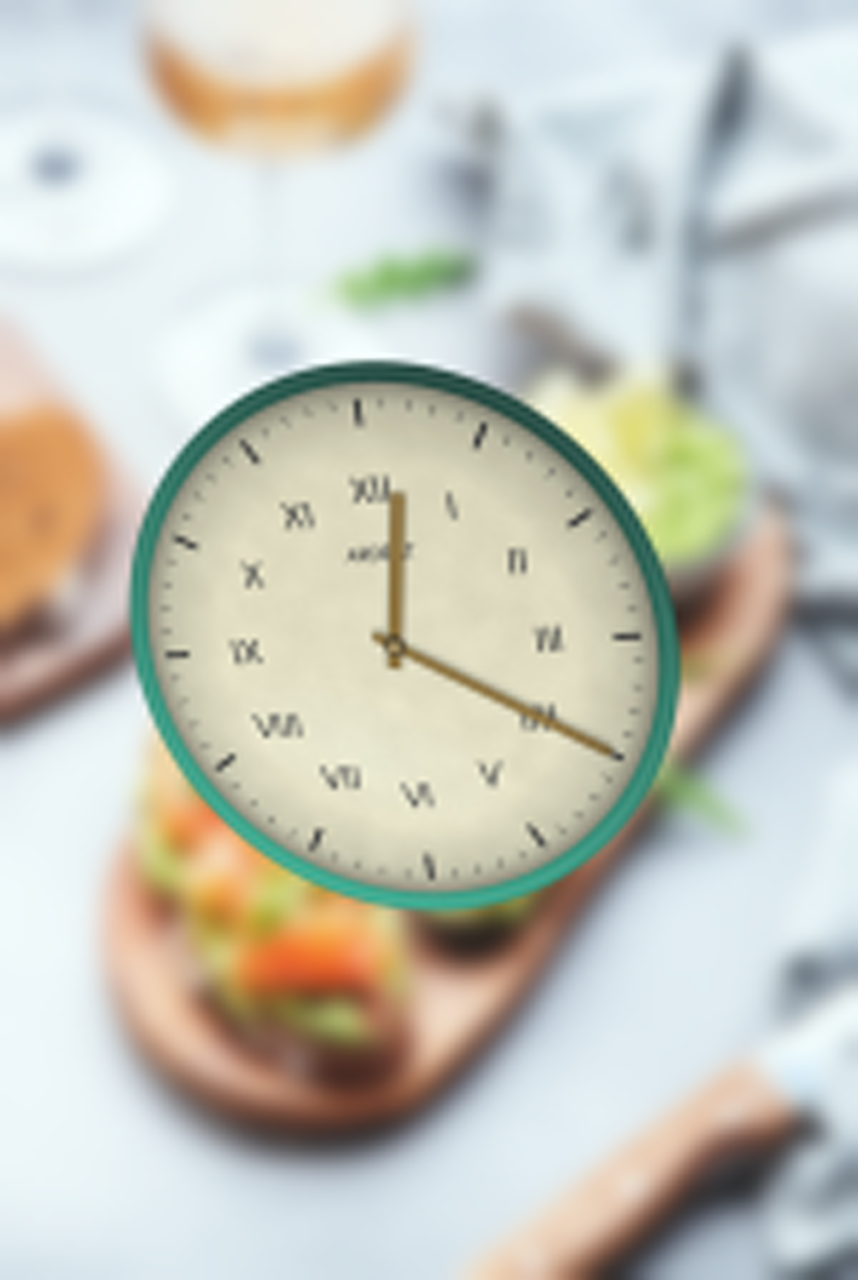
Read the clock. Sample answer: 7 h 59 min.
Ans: 12 h 20 min
